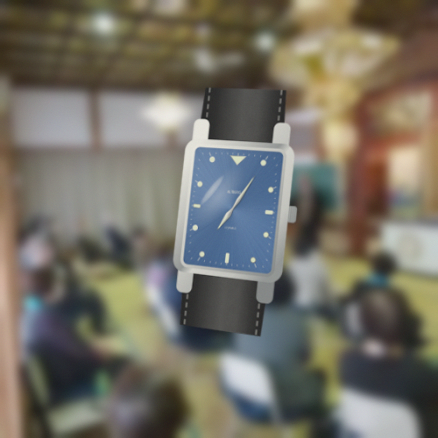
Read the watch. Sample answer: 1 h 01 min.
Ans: 7 h 05 min
